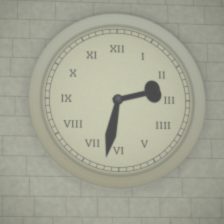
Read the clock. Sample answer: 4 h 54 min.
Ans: 2 h 32 min
